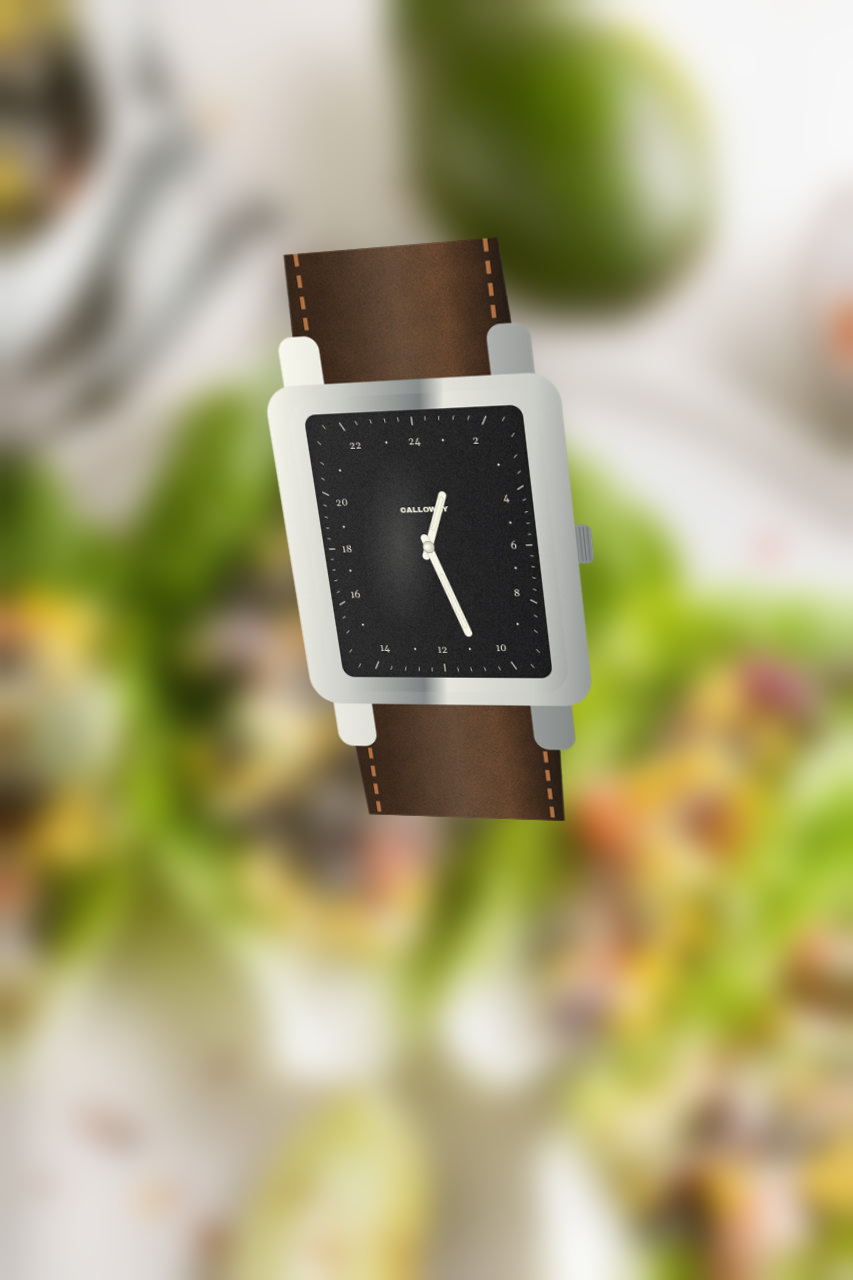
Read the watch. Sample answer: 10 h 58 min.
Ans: 1 h 27 min
